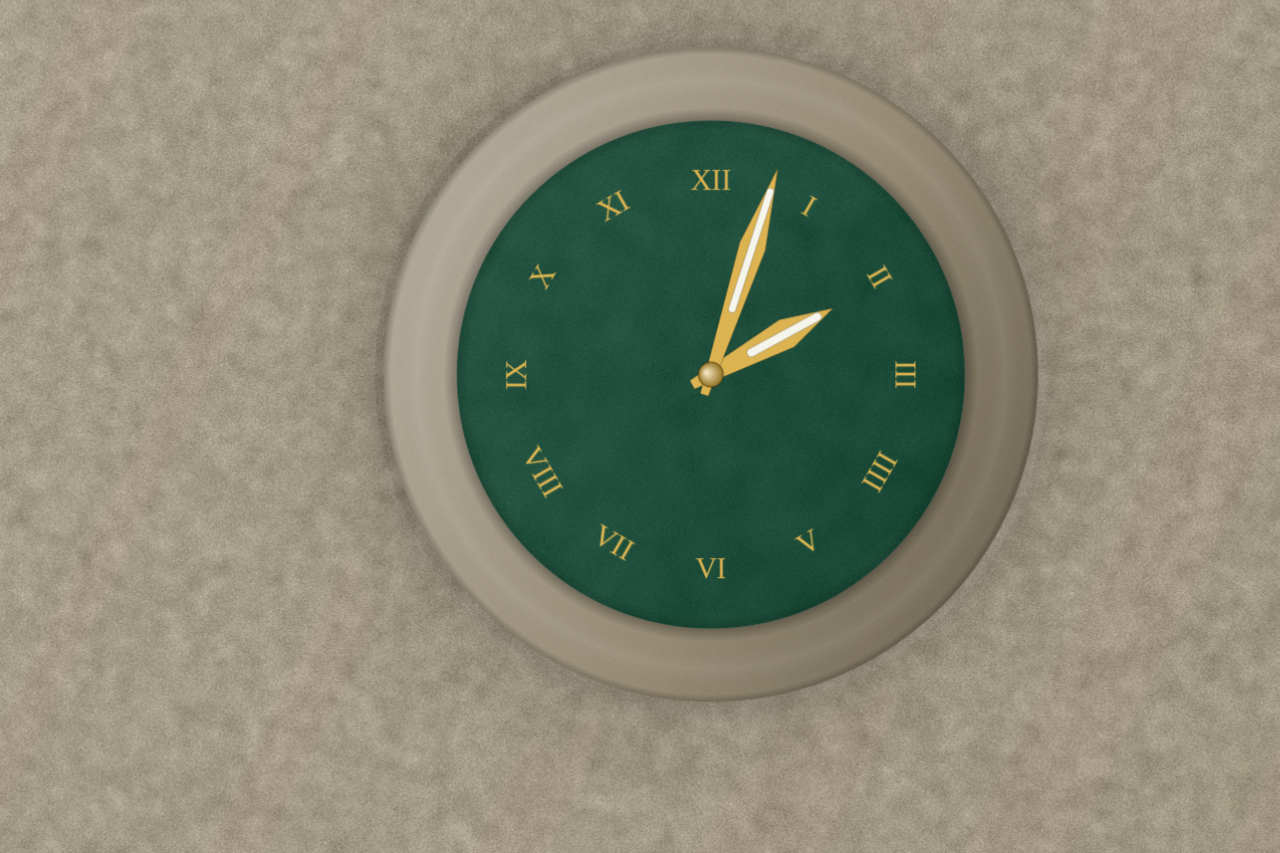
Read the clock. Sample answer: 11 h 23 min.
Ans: 2 h 03 min
